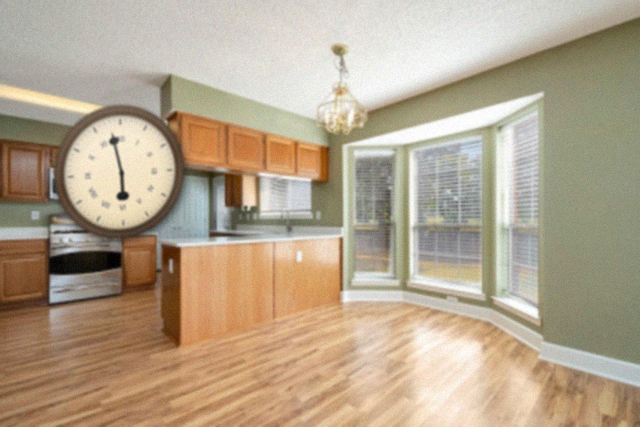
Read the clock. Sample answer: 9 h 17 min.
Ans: 5 h 58 min
